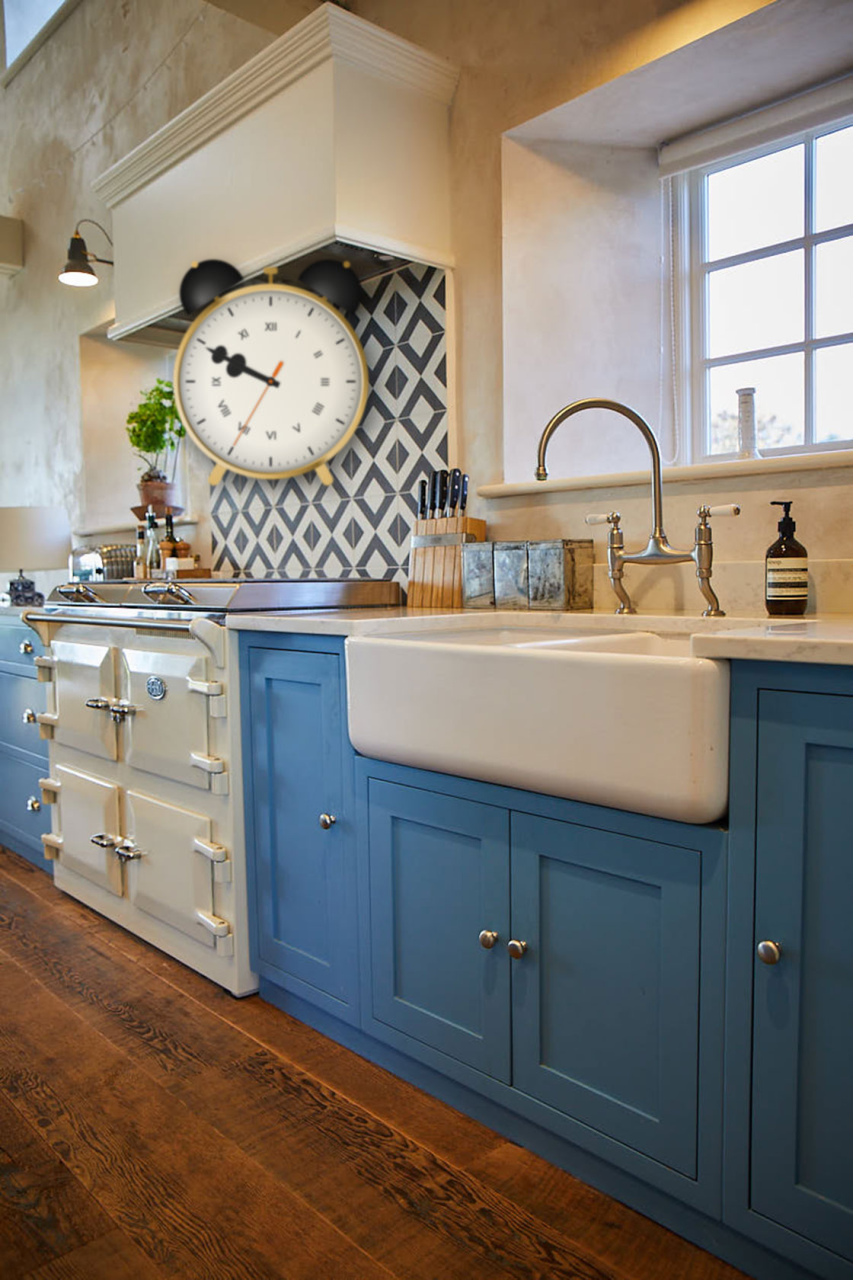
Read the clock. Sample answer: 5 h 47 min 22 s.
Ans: 9 h 49 min 35 s
